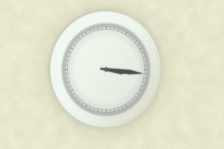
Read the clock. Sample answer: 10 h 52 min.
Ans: 3 h 16 min
